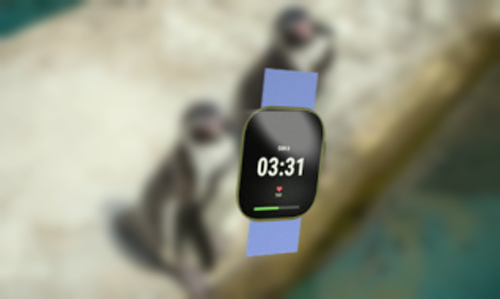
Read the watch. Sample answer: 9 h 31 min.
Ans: 3 h 31 min
